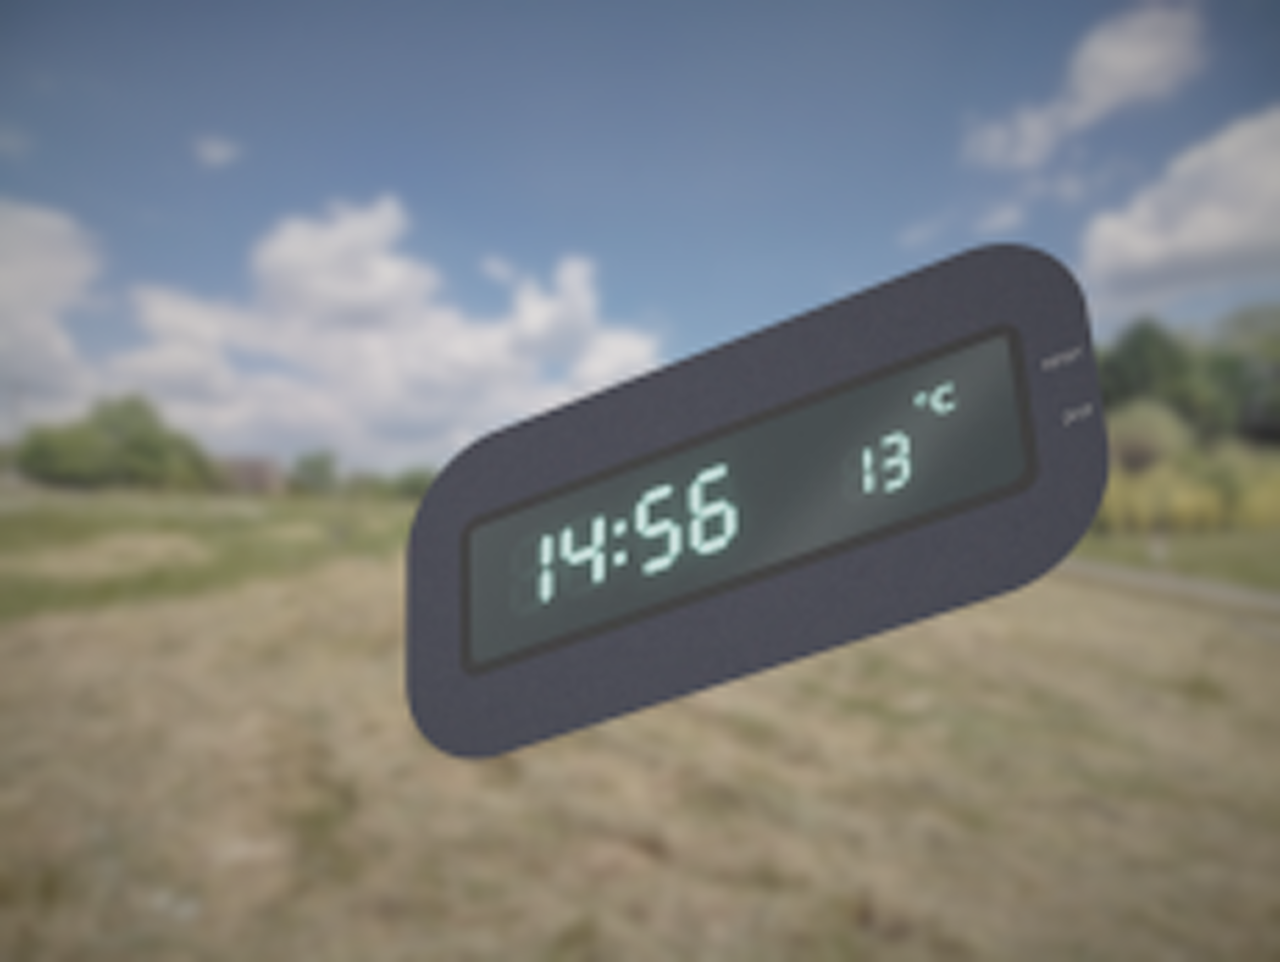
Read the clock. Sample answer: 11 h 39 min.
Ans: 14 h 56 min
